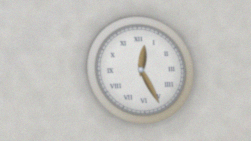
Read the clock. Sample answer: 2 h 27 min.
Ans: 12 h 26 min
